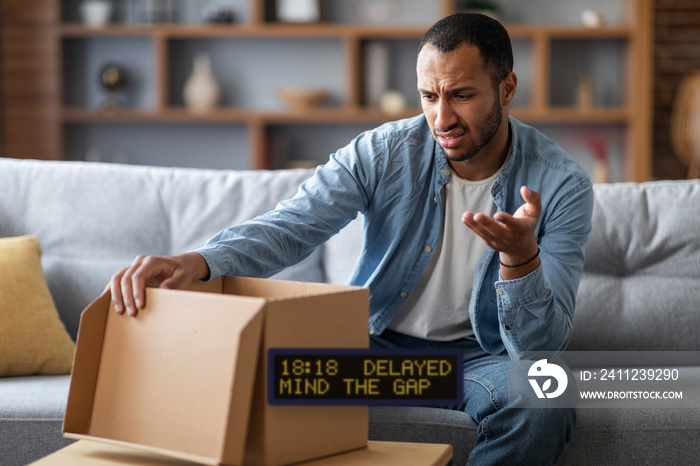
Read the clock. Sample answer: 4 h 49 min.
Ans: 18 h 18 min
